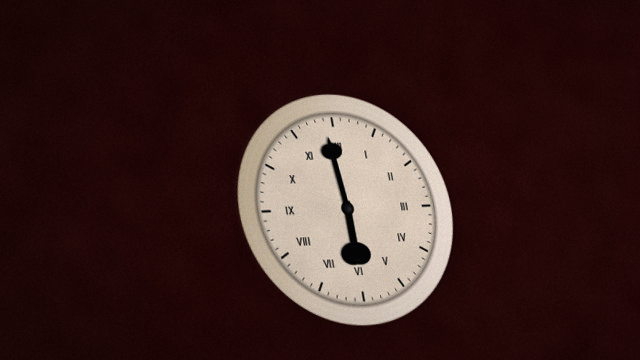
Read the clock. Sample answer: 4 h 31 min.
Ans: 5 h 59 min
